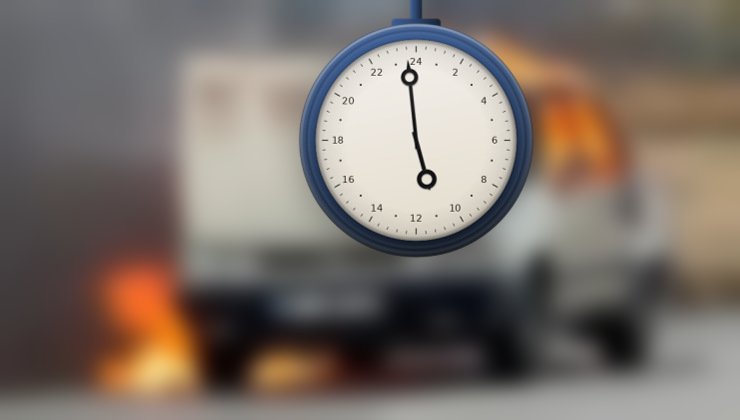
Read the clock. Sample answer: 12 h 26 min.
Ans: 10 h 59 min
